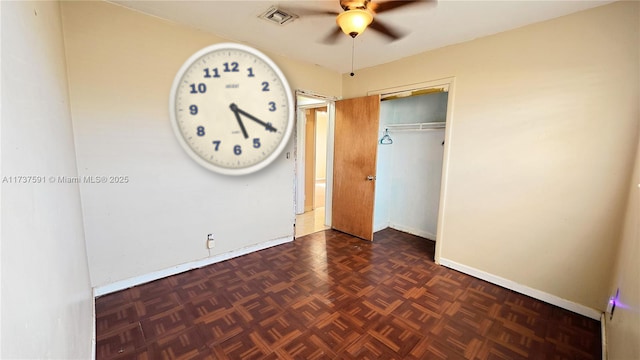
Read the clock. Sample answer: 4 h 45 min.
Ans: 5 h 20 min
